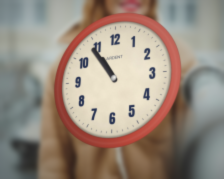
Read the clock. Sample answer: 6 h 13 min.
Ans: 10 h 54 min
